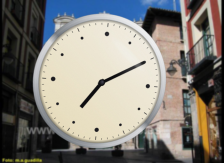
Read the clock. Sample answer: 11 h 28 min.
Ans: 7 h 10 min
